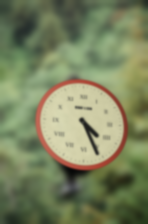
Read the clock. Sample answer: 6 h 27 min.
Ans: 4 h 26 min
